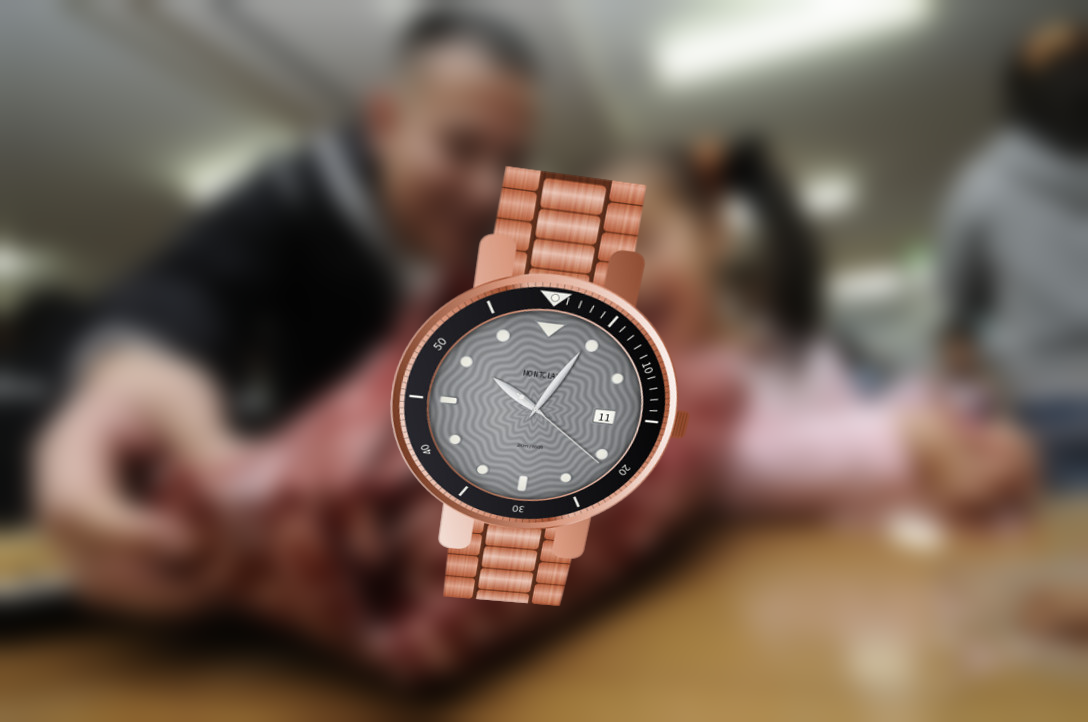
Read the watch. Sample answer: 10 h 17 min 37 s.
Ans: 10 h 04 min 21 s
